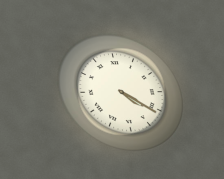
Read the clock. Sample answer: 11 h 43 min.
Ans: 4 h 21 min
